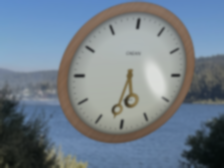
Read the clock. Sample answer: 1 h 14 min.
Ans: 5 h 32 min
